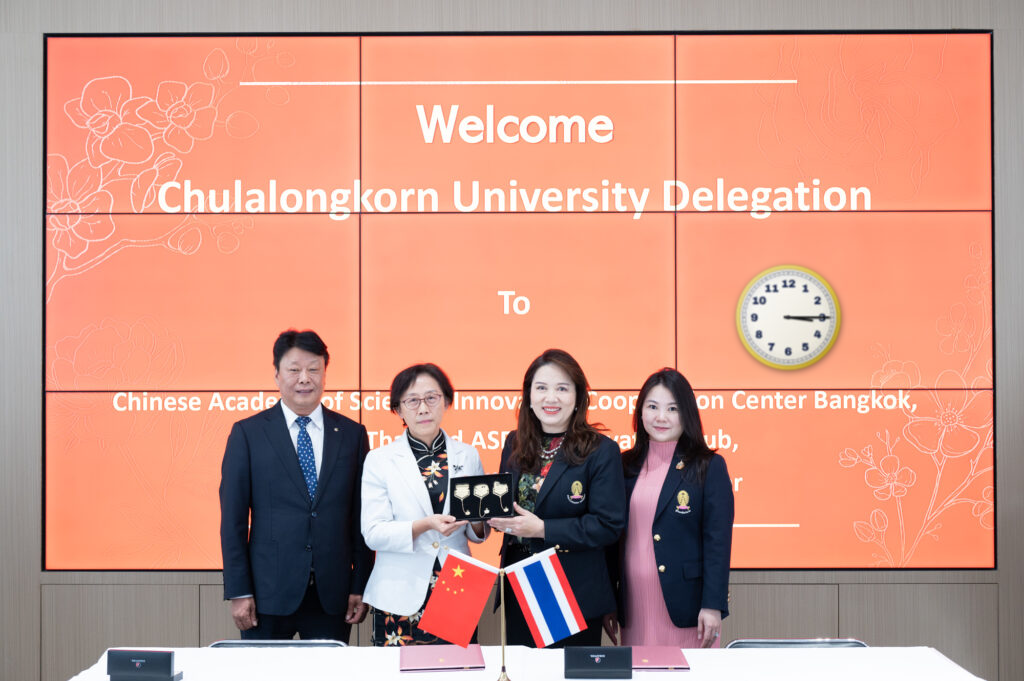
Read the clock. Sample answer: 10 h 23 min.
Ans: 3 h 15 min
